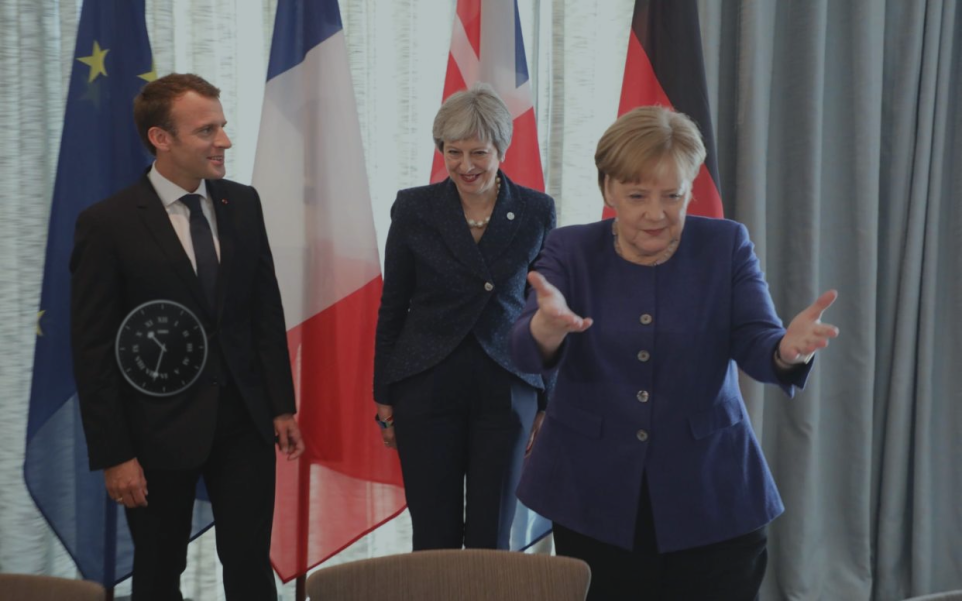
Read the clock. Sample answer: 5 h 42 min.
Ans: 10 h 33 min
